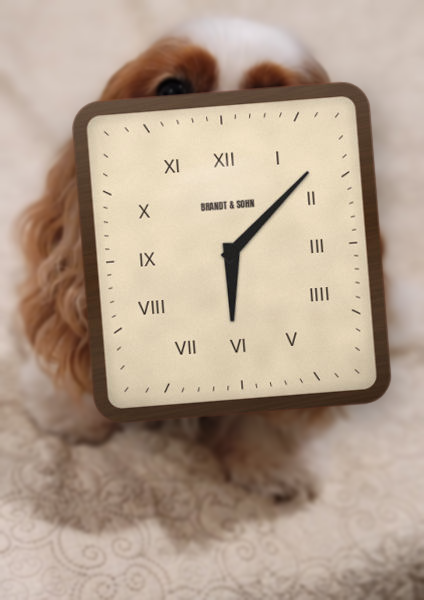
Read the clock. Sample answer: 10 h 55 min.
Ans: 6 h 08 min
